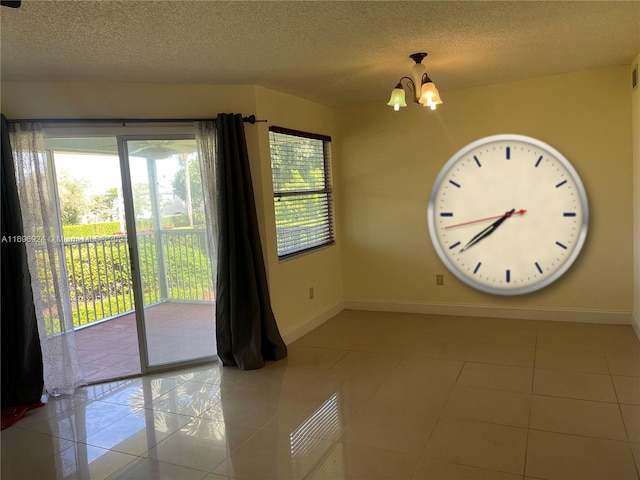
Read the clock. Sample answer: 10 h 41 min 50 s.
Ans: 7 h 38 min 43 s
